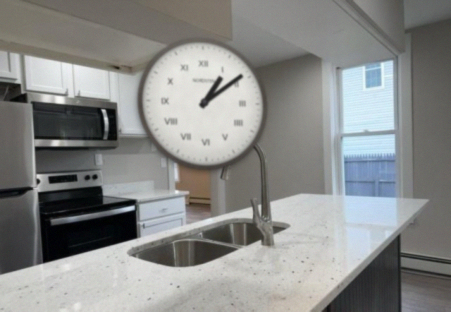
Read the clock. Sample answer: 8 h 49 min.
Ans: 1 h 09 min
